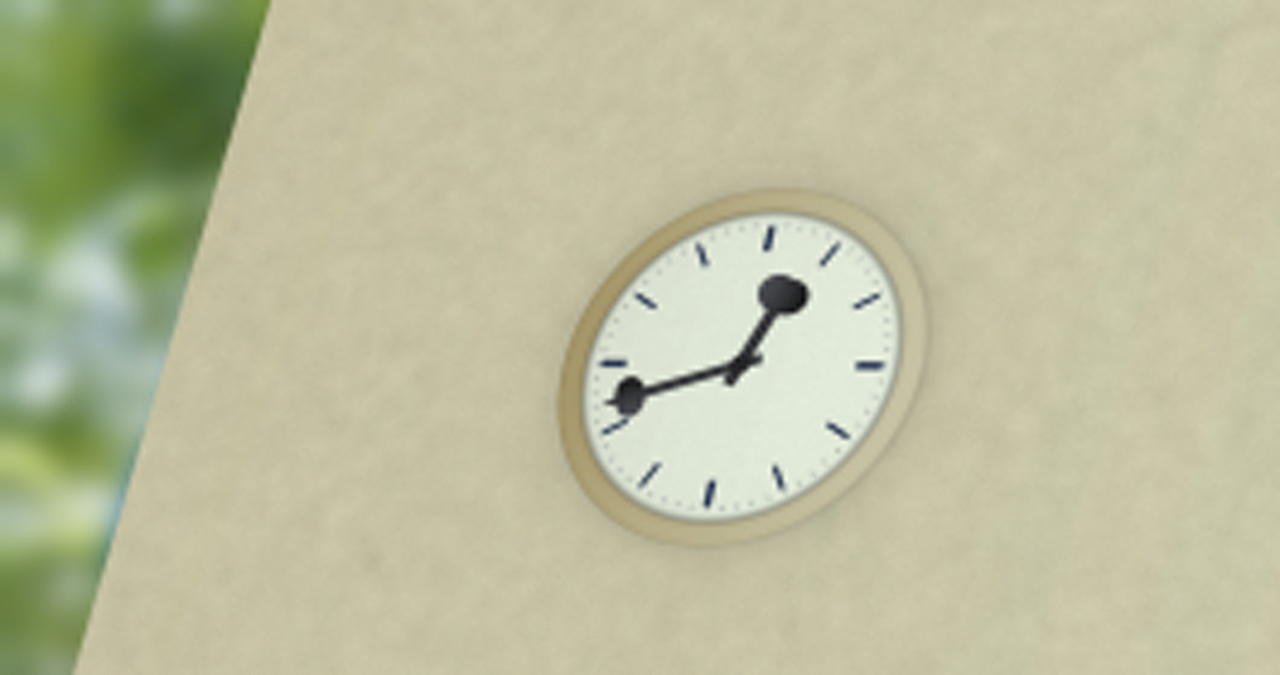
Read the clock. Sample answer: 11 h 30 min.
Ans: 12 h 42 min
